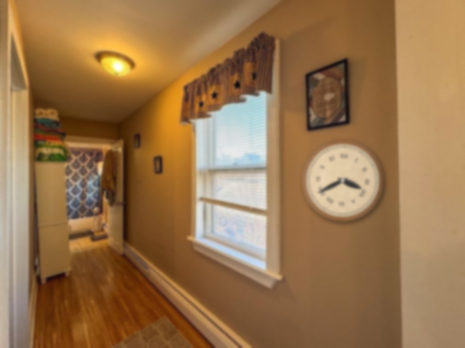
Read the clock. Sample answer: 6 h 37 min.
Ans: 3 h 40 min
